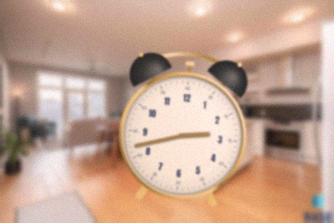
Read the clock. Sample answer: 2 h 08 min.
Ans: 2 h 42 min
